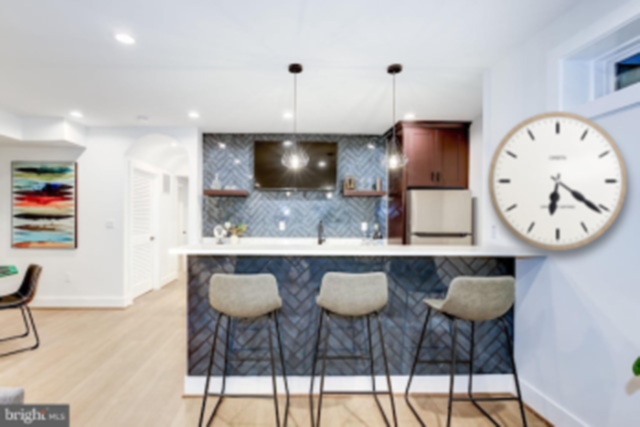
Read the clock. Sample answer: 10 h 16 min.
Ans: 6 h 21 min
